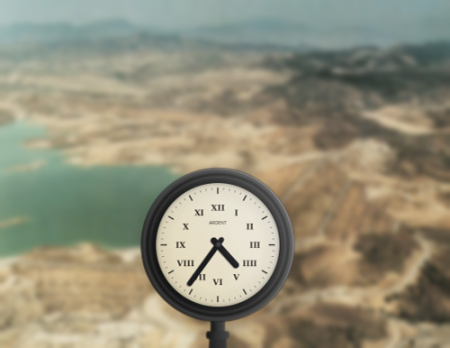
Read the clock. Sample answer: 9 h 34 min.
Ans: 4 h 36 min
